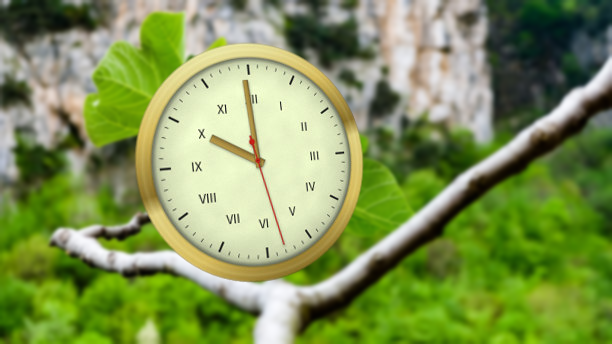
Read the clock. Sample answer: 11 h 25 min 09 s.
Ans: 9 h 59 min 28 s
